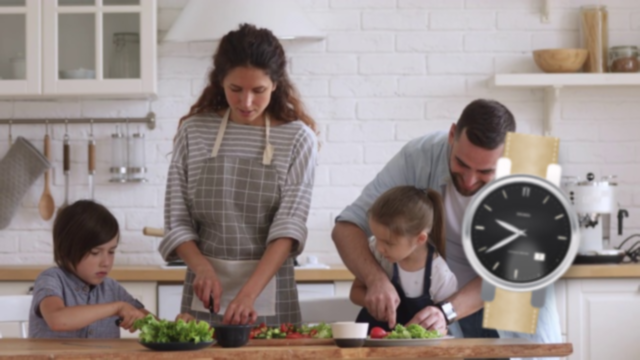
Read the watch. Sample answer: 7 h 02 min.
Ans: 9 h 39 min
